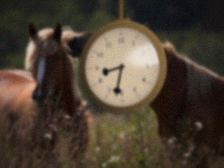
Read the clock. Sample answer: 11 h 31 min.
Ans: 8 h 32 min
